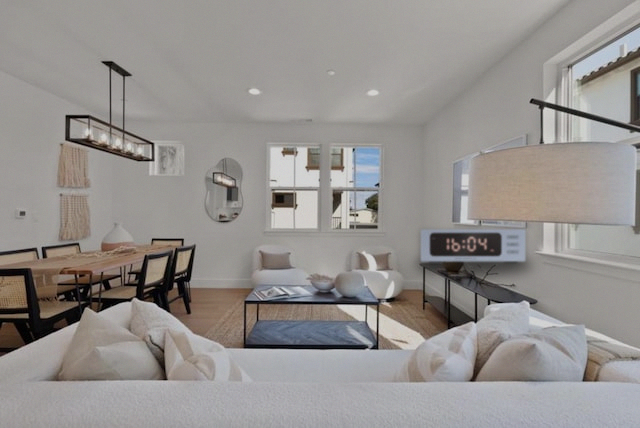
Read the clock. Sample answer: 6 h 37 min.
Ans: 16 h 04 min
